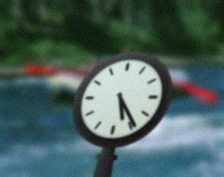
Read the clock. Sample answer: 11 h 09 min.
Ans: 5 h 24 min
